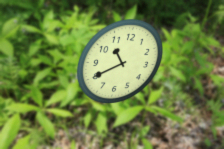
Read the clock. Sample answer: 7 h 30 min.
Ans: 10 h 40 min
